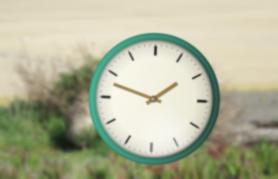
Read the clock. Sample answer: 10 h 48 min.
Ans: 1 h 48 min
